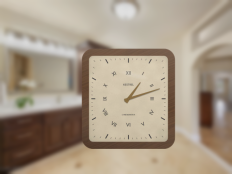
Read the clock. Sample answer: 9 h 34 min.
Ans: 1 h 12 min
